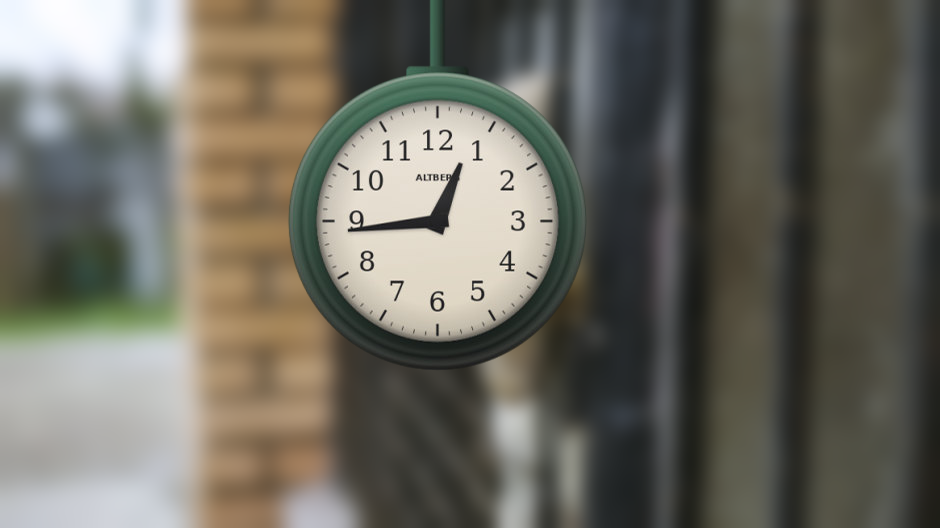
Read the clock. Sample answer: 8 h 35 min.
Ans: 12 h 44 min
